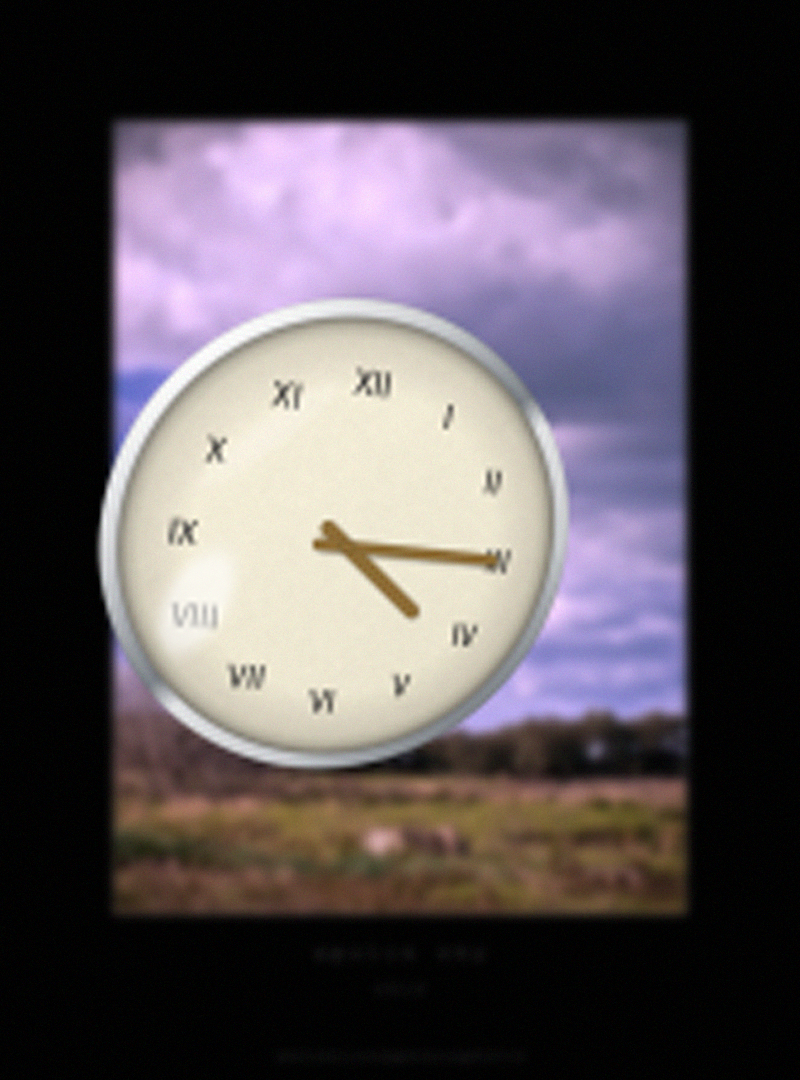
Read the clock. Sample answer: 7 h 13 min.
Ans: 4 h 15 min
